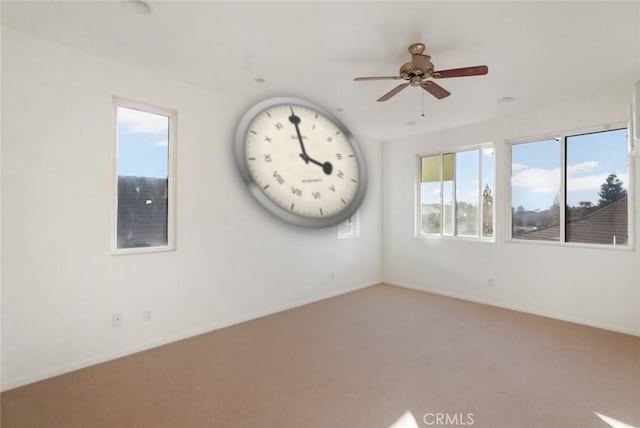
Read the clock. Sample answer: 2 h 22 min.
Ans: 4 h 00 min
